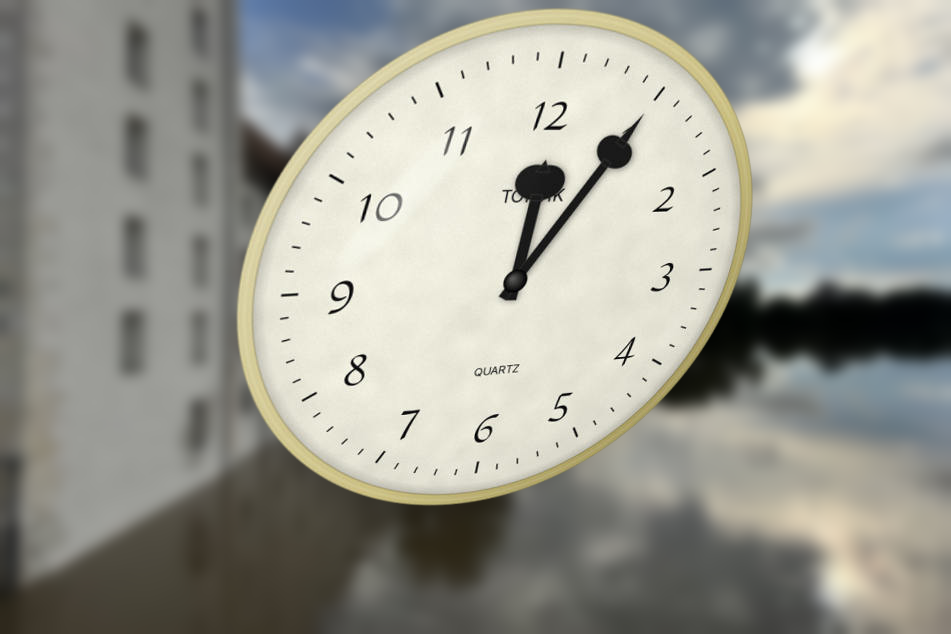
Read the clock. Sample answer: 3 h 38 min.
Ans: 12 h 05 min
